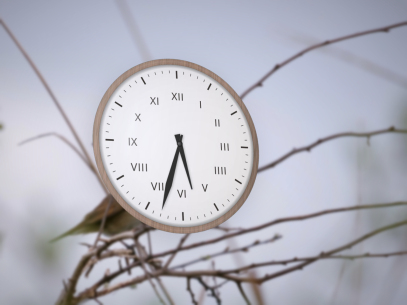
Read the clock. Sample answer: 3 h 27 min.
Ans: 5 h 33 min
